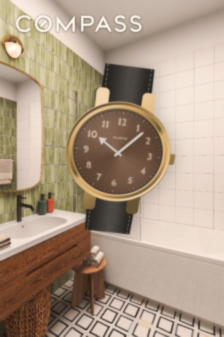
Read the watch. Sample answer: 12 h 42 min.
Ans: 10 h 07 min
